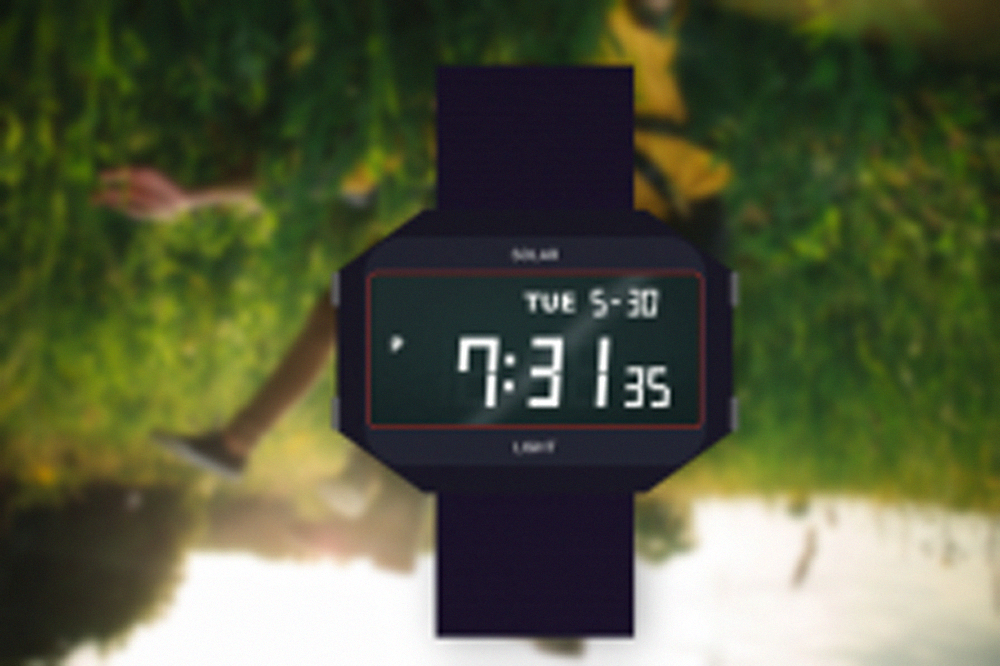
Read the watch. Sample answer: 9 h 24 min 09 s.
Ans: 7 h 31 min 35 s
